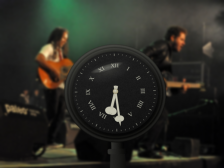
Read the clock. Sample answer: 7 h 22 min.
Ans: 6 h 29 min
